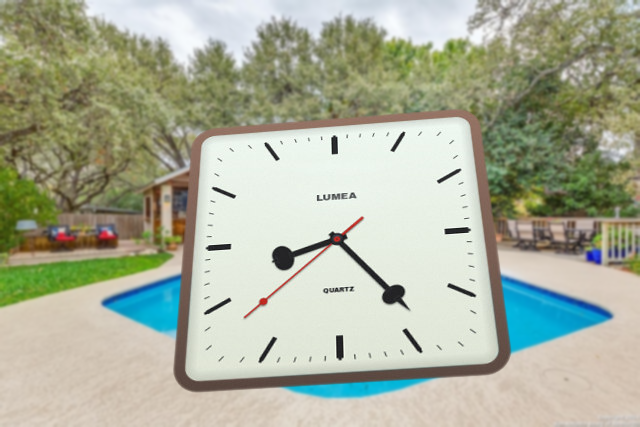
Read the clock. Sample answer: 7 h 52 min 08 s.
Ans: 8 h 23 min 38 s
